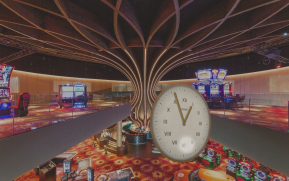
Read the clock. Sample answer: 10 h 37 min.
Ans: 12 h 56 min
